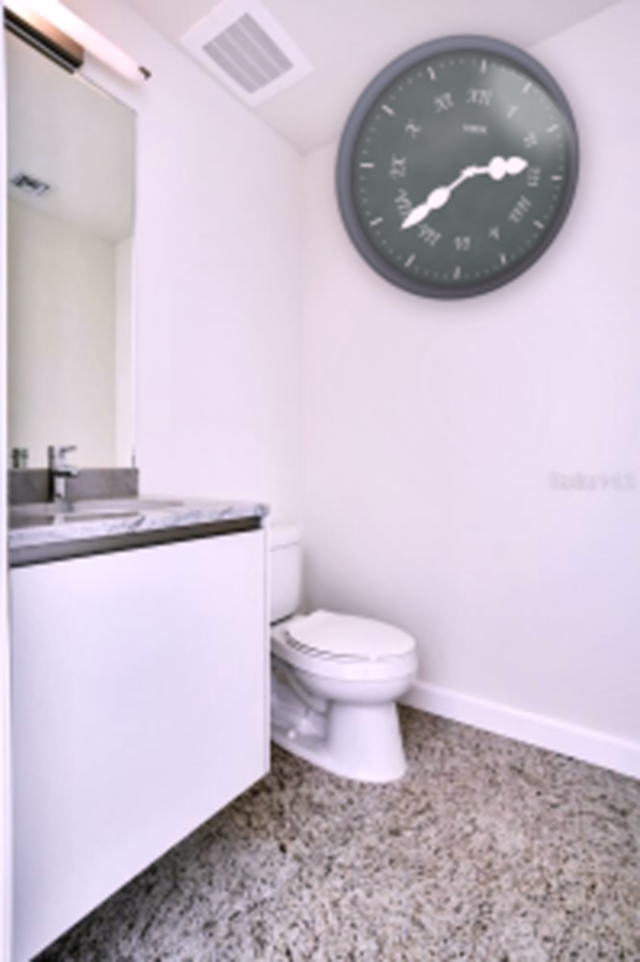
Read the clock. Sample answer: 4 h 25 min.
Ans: 2 h 38 min
